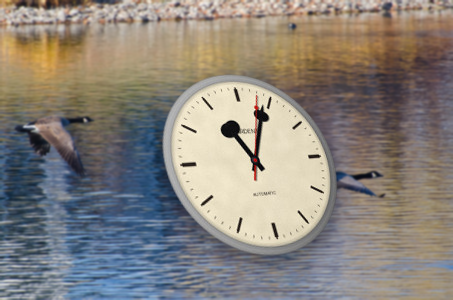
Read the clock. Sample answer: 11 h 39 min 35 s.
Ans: 11 h 04 min 03 s
